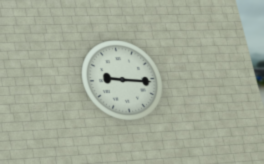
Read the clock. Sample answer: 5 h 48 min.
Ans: 9 h 16 min
